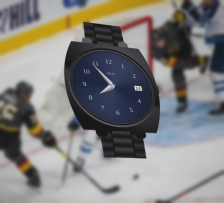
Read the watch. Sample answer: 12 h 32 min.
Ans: 7 h 54 min
